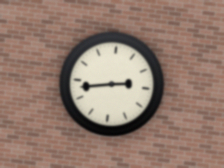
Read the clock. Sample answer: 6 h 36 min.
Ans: 2 h 43 min
